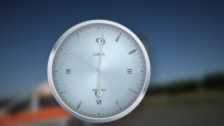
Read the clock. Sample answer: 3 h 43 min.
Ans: 6 h 01 min
